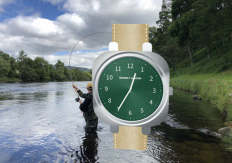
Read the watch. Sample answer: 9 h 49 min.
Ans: 12 h 35 min
